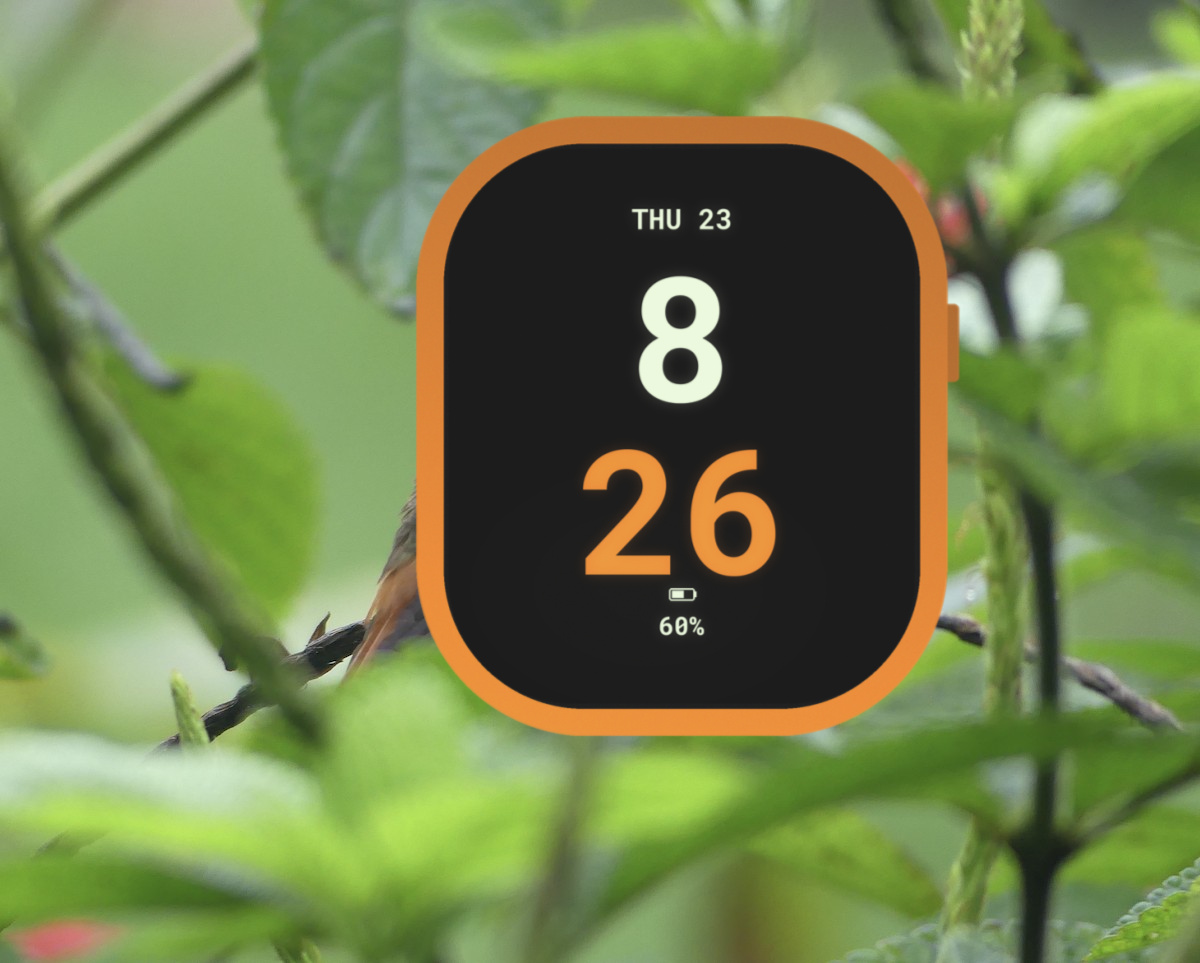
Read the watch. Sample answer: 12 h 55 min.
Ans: 8 h 26 min
